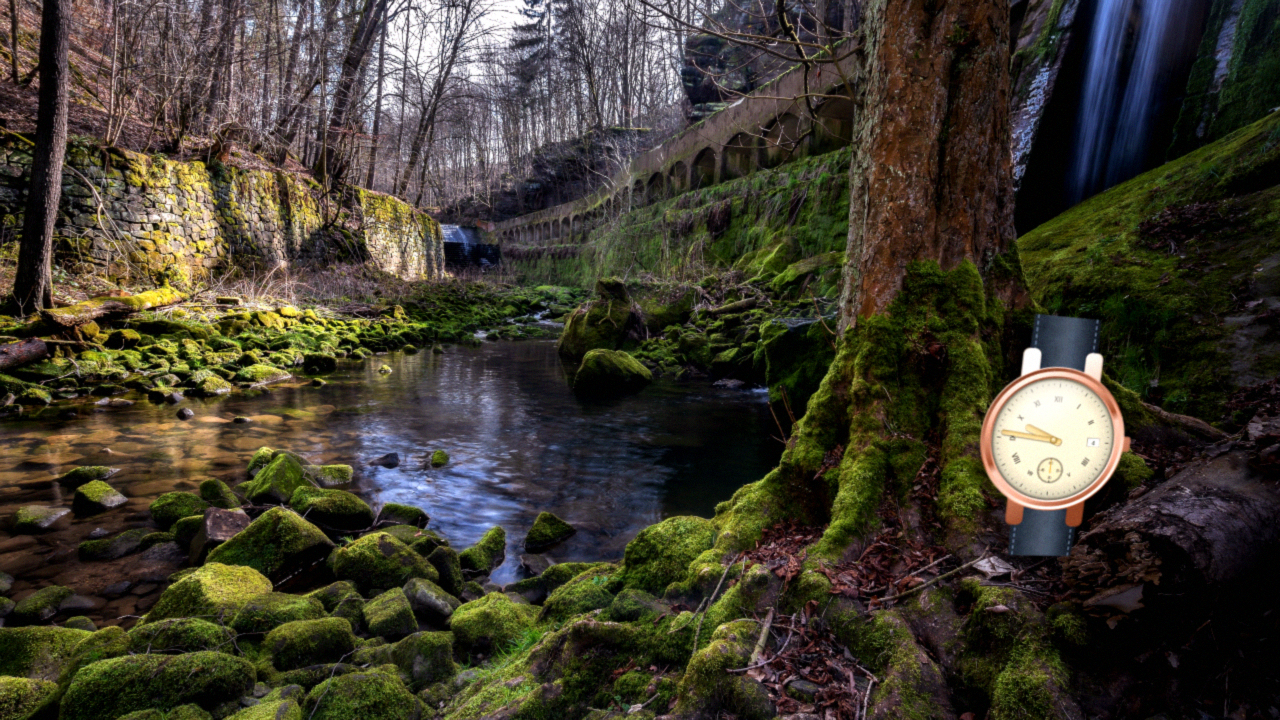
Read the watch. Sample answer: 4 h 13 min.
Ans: 9 h 46 min
